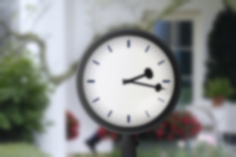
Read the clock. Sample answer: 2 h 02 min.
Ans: 2 h 17 min
